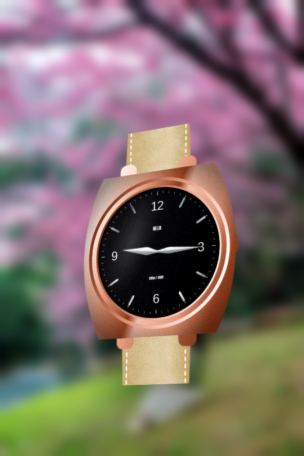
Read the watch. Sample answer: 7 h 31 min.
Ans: 9 h 15 min
